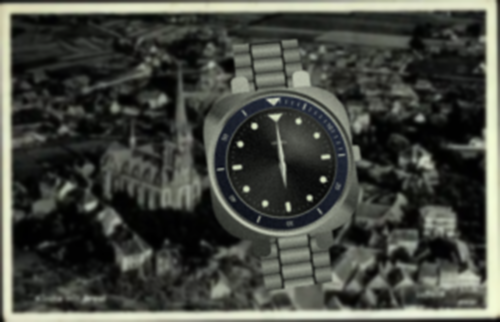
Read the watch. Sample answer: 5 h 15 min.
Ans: 6 h 00 min
